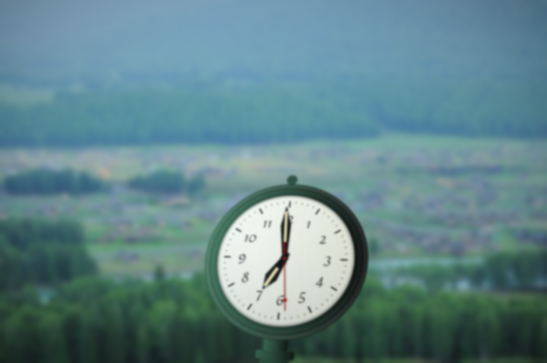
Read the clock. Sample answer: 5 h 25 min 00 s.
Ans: 6 h 59 min 29 s
